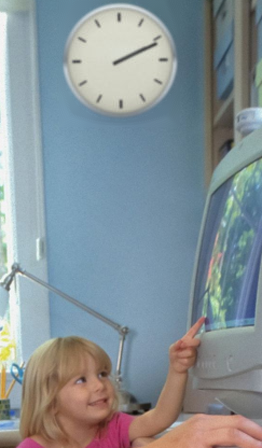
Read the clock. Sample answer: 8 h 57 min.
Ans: 2 h 11 min
